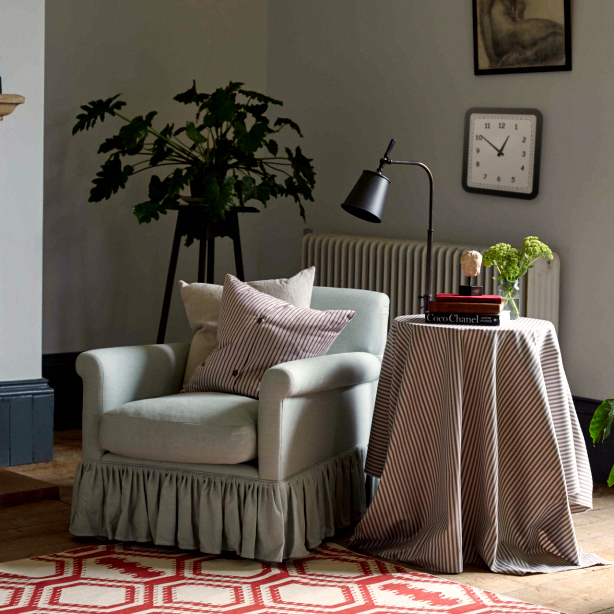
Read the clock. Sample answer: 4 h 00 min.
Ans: 12 h 51 min
